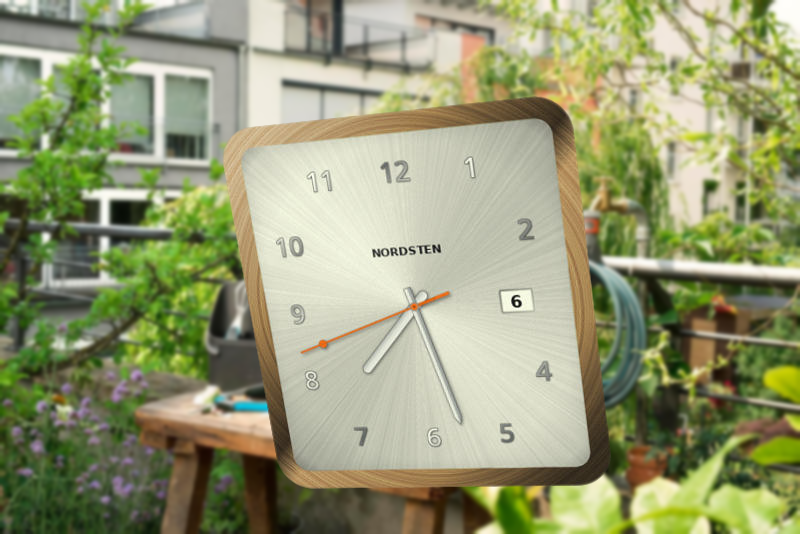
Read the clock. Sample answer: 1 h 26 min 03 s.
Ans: 7 h 27 min 42 s
